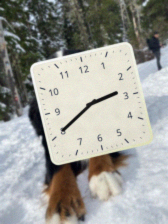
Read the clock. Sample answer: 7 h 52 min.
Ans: 2 h 40 min
